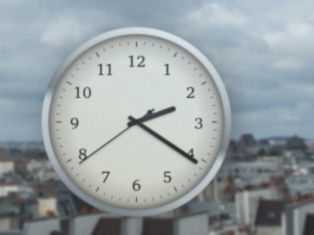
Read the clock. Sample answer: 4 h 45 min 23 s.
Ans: 2 h 20 min 39 s
